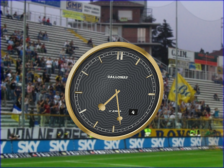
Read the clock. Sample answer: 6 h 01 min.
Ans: 7 h 28 min
